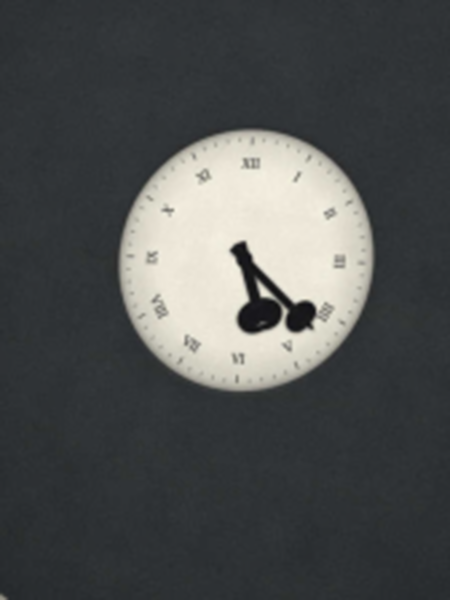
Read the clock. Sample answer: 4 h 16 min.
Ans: 5 h 22 min
